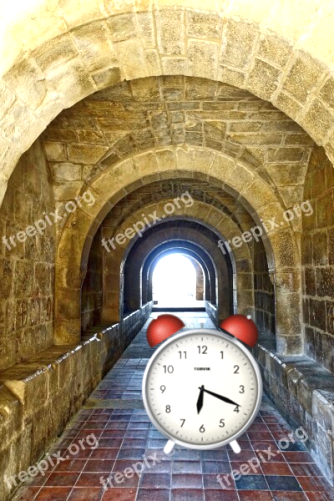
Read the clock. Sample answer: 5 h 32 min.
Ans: 6 h 19 min
